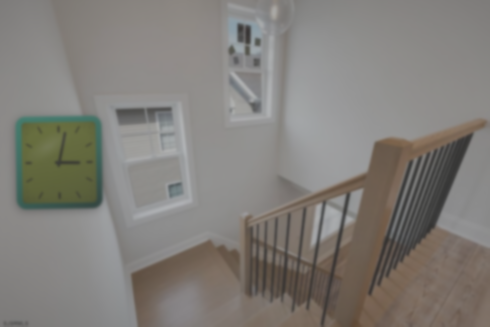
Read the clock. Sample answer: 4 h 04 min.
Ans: 3 h 02 min
